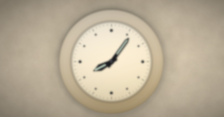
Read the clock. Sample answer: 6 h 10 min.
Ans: 8 h 06 min
